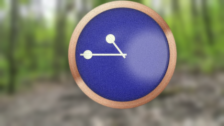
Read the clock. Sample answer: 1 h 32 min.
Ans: 10 h 45 min
